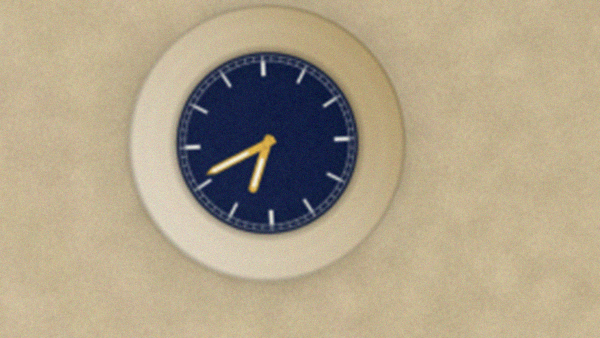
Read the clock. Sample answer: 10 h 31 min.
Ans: 6 h 41 min
